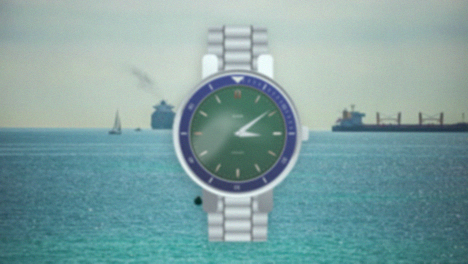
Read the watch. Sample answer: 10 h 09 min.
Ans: 3 h 09 min
